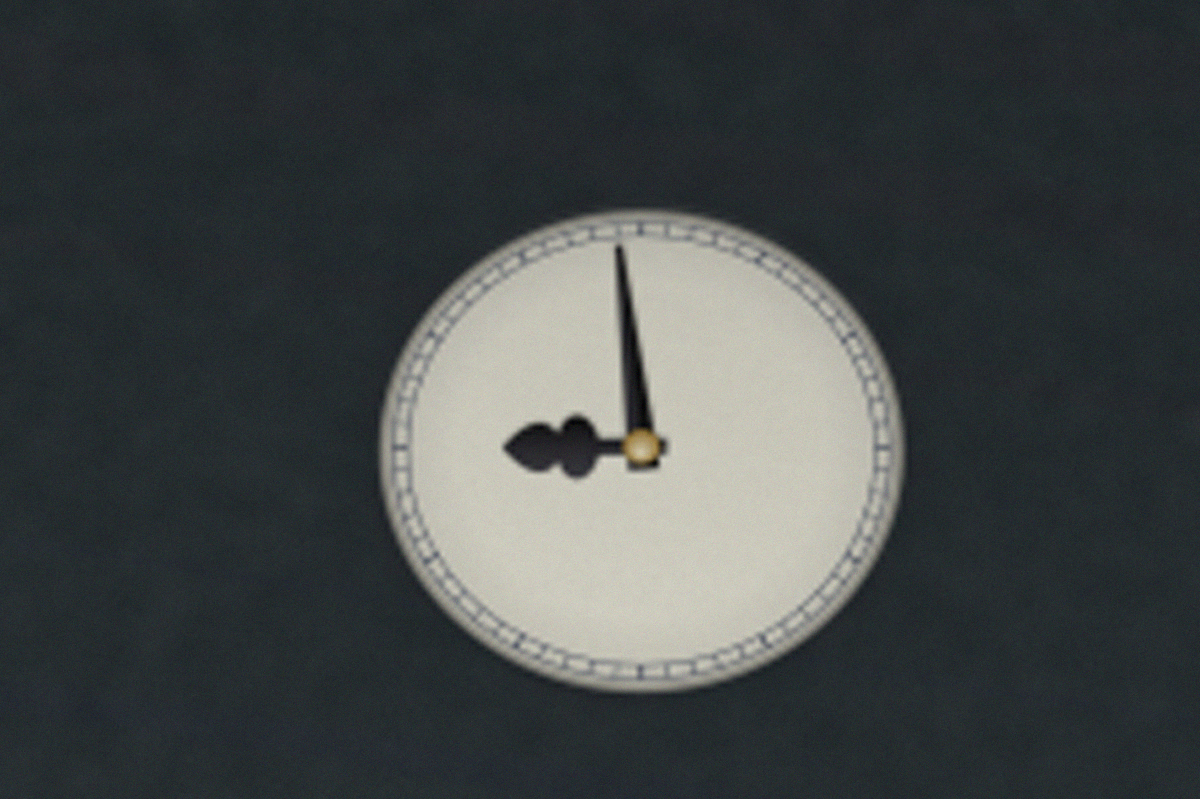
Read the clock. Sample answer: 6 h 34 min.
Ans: 8 h 59 min
